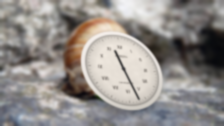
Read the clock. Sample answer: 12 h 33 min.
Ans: 11 h 27 min
